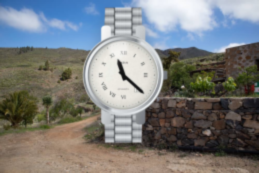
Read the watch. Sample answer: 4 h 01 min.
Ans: 11 h 22 min
